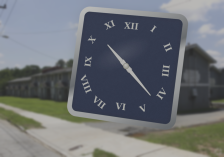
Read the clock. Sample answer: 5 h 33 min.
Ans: 10 h 22 min
